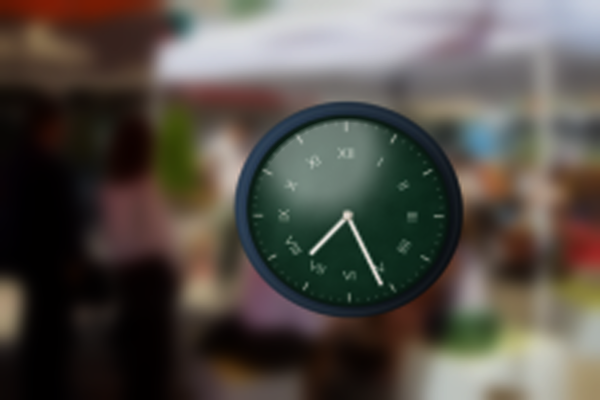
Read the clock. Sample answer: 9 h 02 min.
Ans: 7 h 26 min
